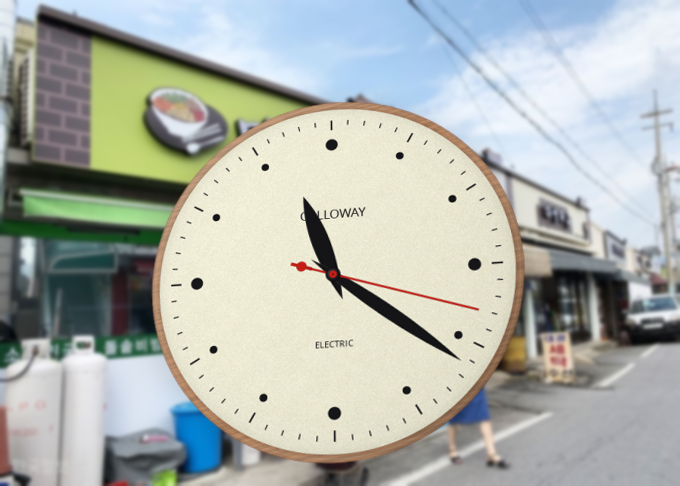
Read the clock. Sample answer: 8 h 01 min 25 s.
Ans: 11 h 21 min 18 s
